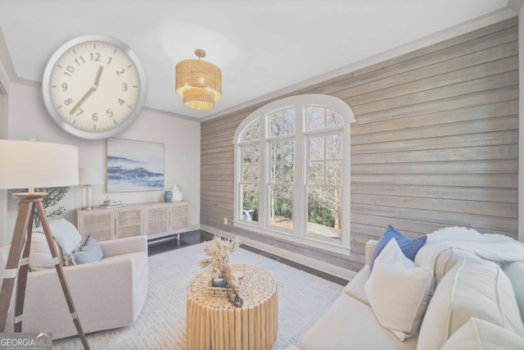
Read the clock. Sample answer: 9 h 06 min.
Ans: 12 h 37 min
